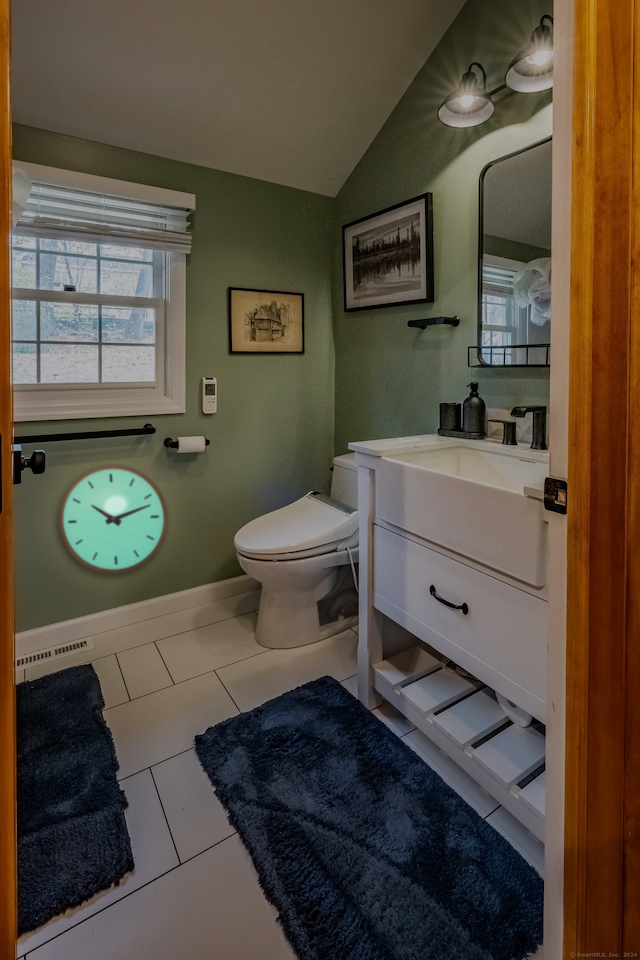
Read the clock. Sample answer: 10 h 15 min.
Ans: 10 h 12 min
